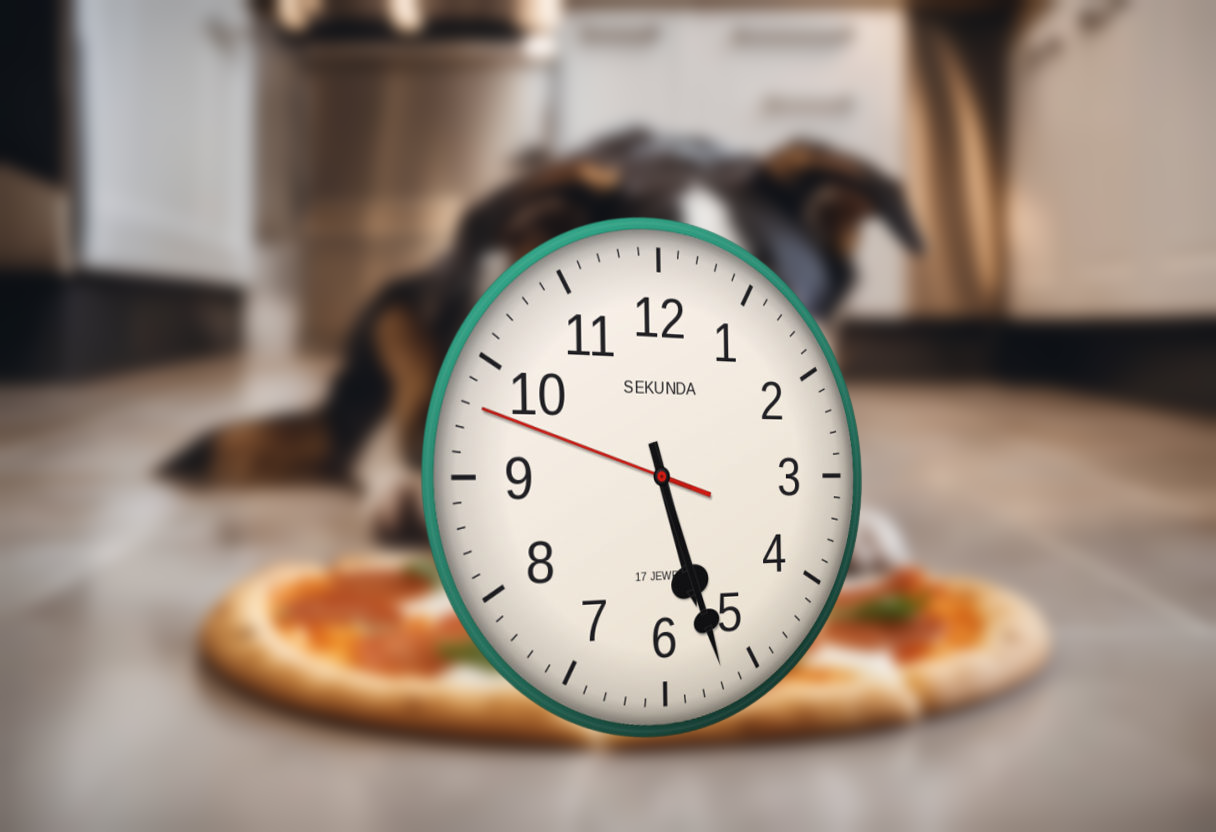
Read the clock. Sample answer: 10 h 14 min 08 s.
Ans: 5 h 26 min 48 s
